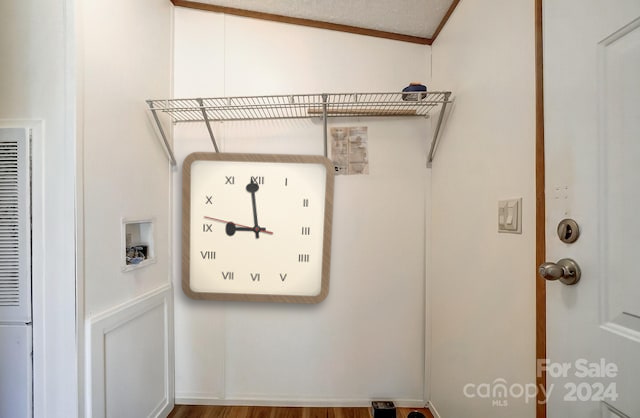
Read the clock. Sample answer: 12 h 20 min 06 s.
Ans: 8 h 58 min 47 s
